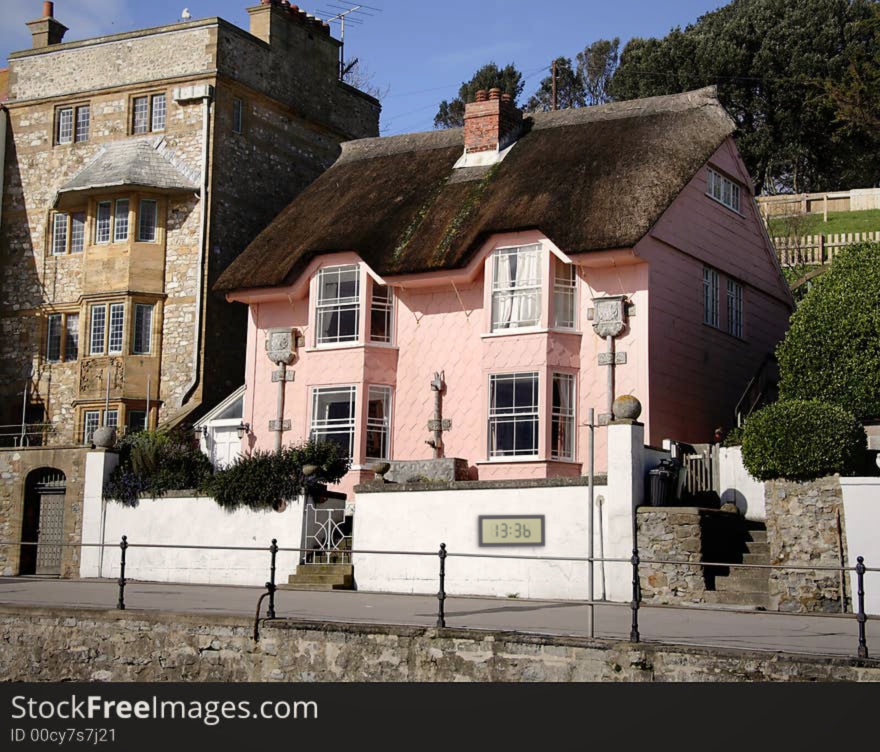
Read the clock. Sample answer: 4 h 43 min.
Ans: 13 h 36 min
